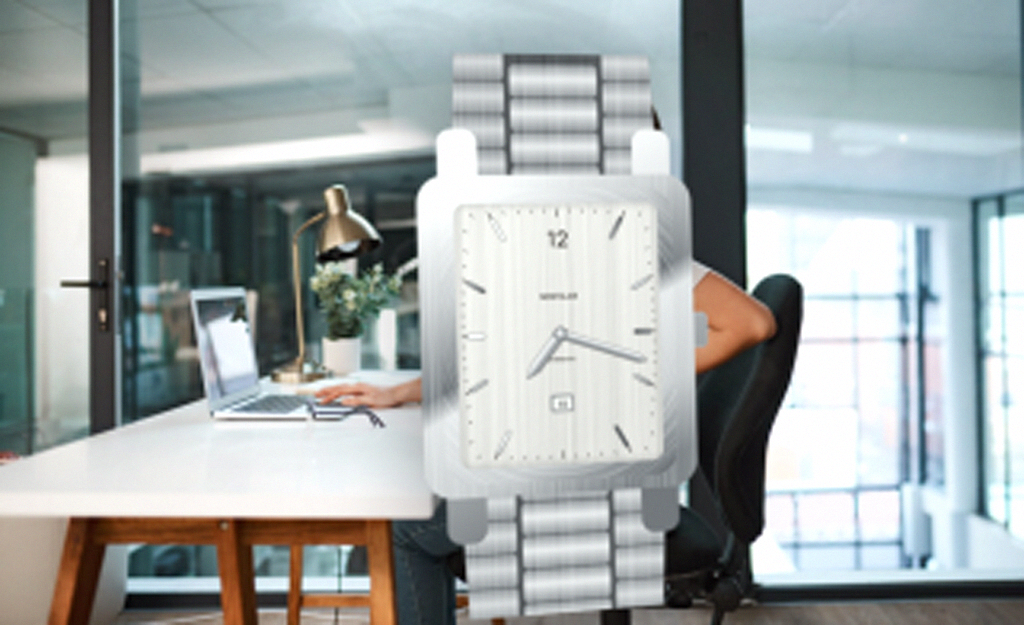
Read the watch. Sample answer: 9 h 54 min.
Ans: 7 h 18 min
